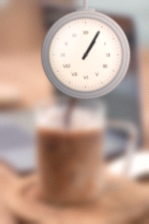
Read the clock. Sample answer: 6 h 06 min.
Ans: 1 h 05 min
